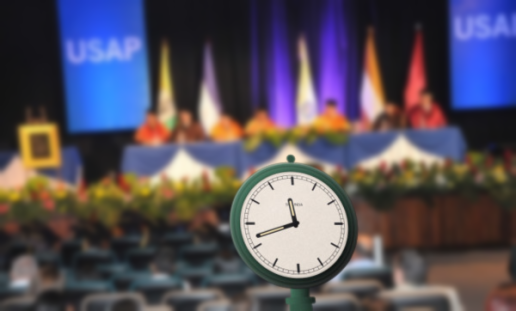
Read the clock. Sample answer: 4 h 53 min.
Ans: 11 h 42 min
